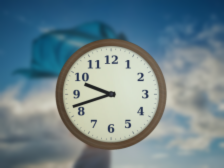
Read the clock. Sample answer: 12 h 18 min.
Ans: 9 h 42 min
